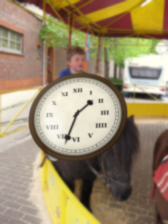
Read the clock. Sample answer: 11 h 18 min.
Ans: 1 h 33 min
